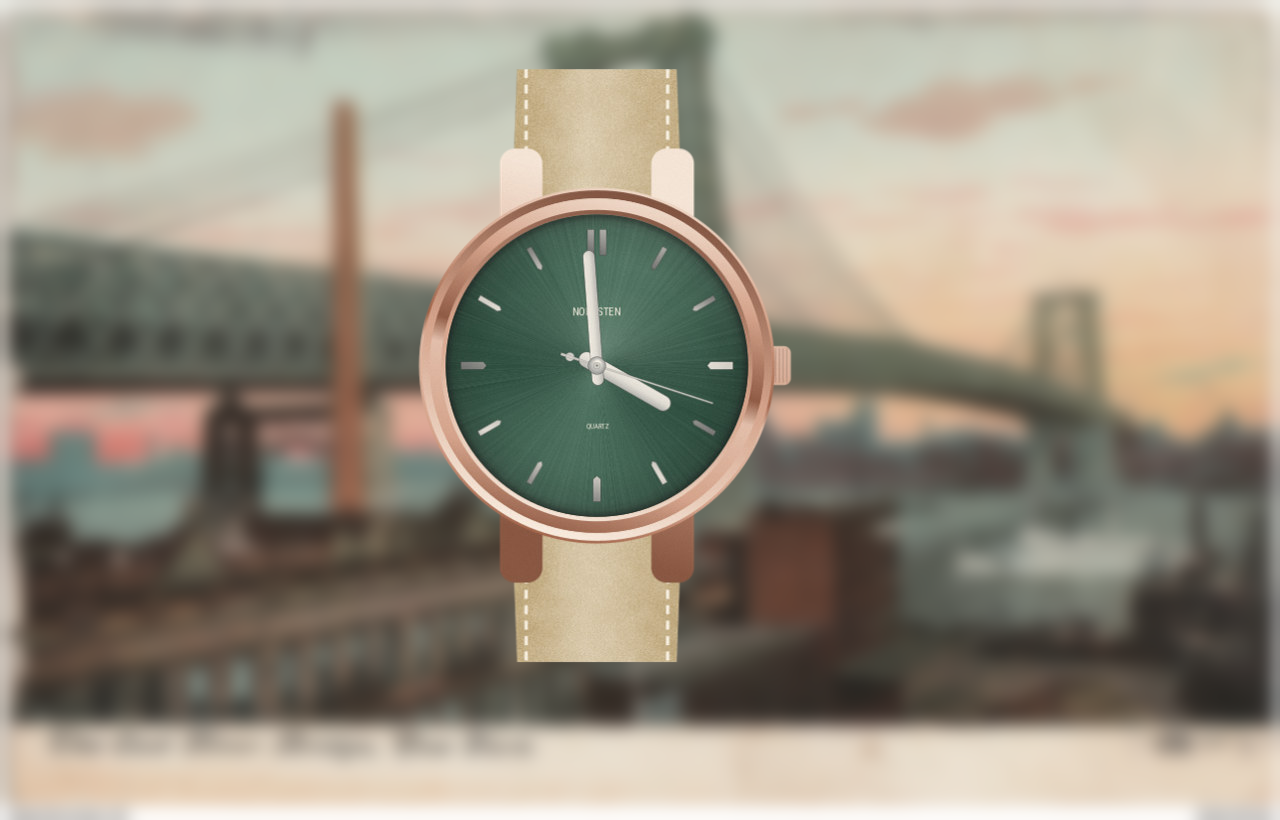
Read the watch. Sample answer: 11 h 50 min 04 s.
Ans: 3 h 59 min 18 s
